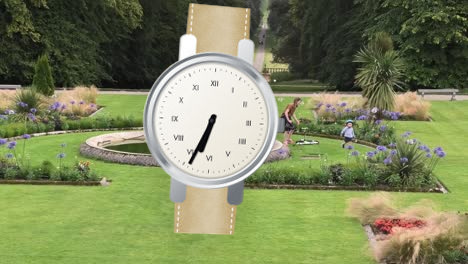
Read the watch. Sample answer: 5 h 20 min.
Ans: 6 h 34 min
